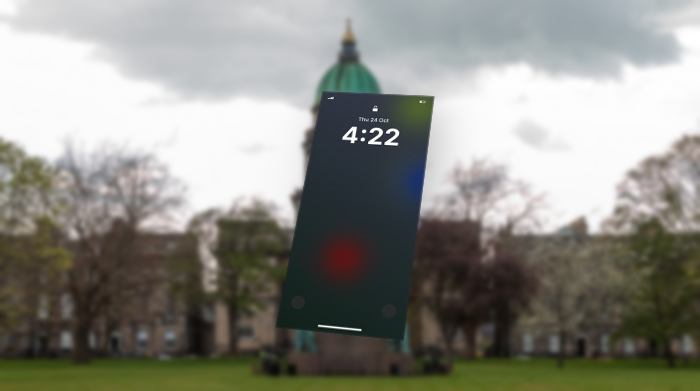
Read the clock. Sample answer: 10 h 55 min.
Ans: 4 h 22 min
